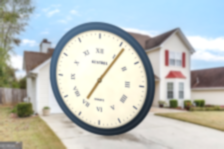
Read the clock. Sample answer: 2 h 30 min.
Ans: 7 h 06 min
